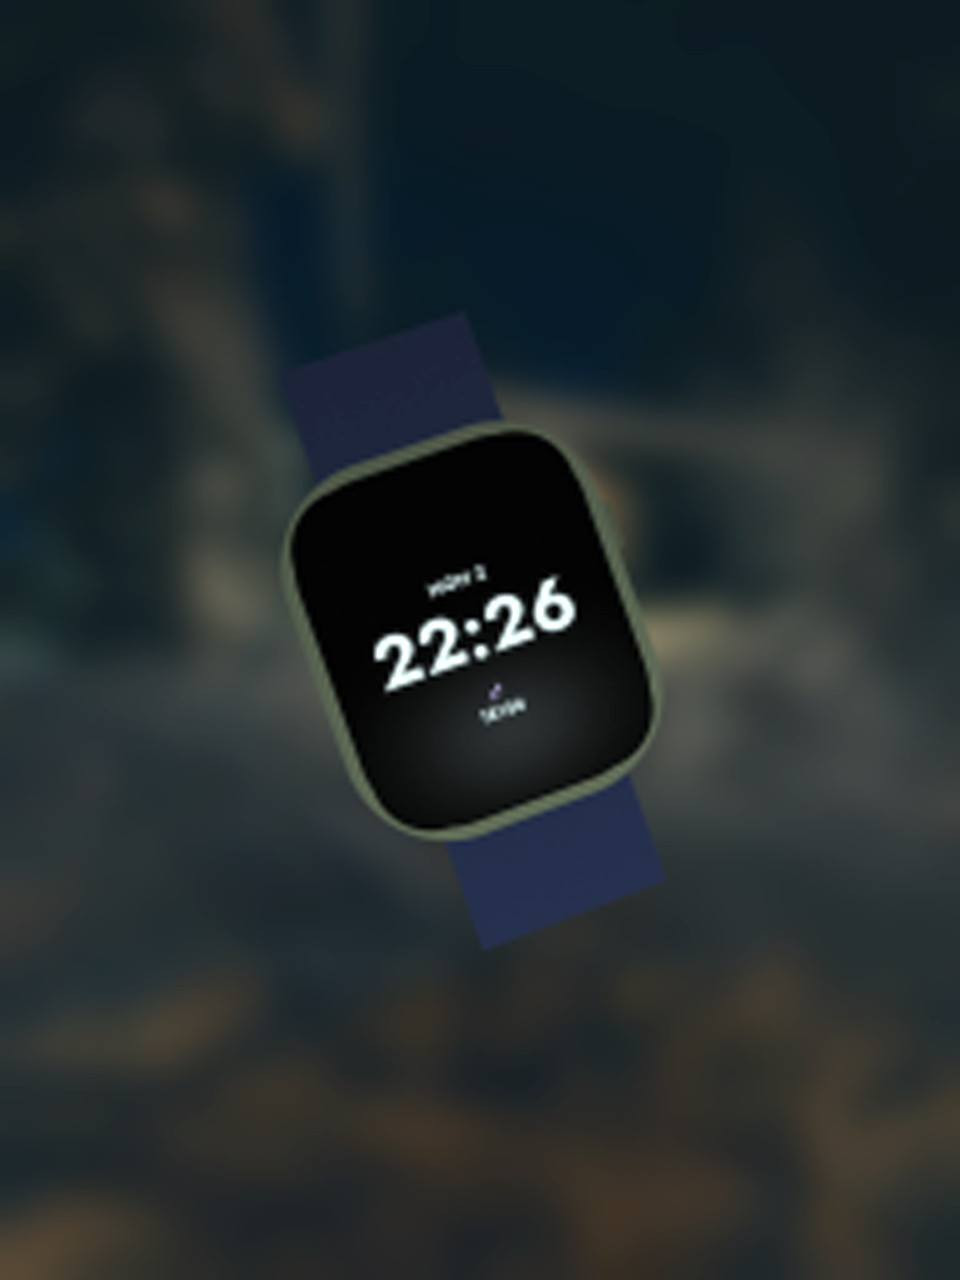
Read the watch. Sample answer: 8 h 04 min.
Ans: 22 h 26 min
